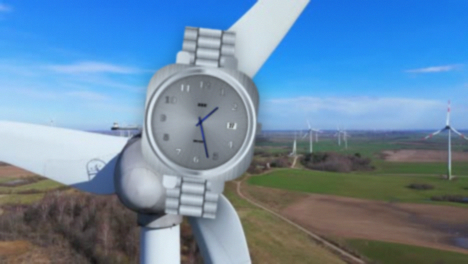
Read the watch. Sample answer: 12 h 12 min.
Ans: 1 h 27 min
